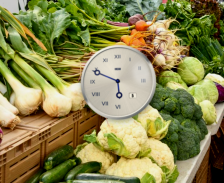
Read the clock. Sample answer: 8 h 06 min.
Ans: 5 h 49 min
